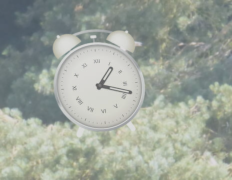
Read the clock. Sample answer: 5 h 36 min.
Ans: 1 h 18 min
